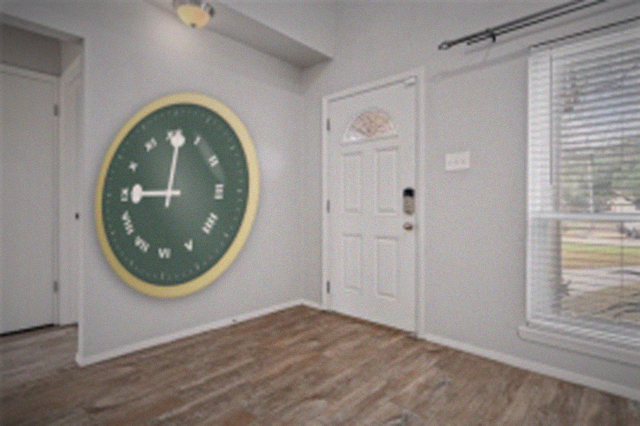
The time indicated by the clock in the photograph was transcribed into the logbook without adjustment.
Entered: 9:01
